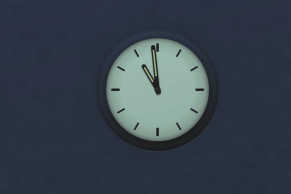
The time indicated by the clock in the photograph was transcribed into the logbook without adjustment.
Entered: 10:59
